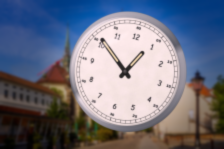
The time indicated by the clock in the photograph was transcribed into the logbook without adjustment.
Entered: 12:51
